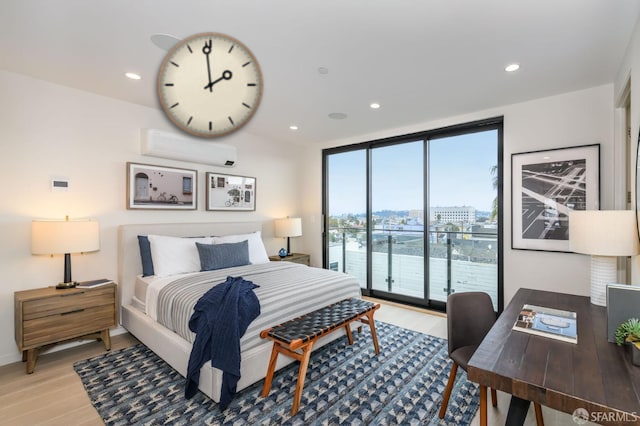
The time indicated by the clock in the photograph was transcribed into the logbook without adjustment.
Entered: 1:59
